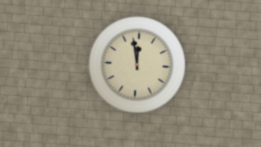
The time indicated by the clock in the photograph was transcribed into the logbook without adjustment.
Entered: 11:58
